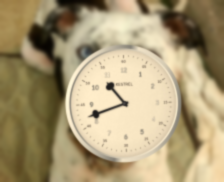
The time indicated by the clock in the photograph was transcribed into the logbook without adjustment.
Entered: 10:42
